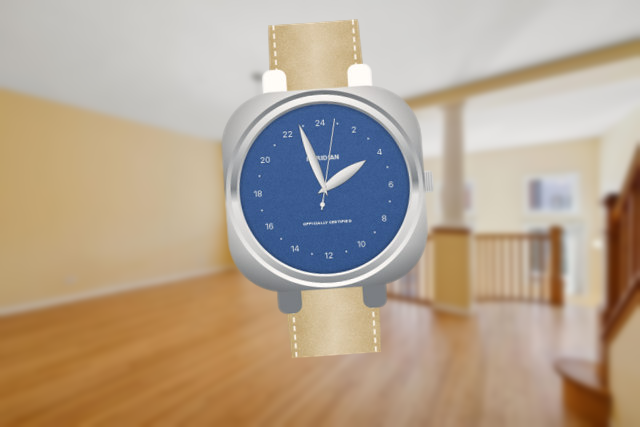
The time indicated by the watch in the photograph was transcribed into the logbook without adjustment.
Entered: 3:57:02
